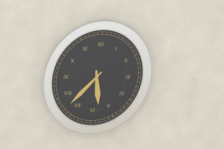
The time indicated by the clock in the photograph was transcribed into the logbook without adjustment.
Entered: 5:37
